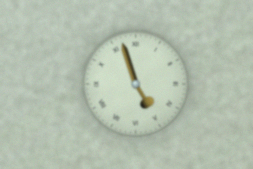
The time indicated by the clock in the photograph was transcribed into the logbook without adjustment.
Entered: 4:57
